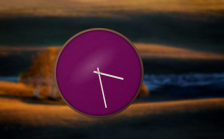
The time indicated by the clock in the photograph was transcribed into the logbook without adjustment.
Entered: 3:28
